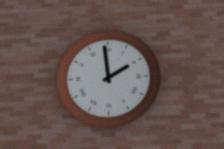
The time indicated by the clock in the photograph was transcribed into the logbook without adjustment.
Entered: 1:59
